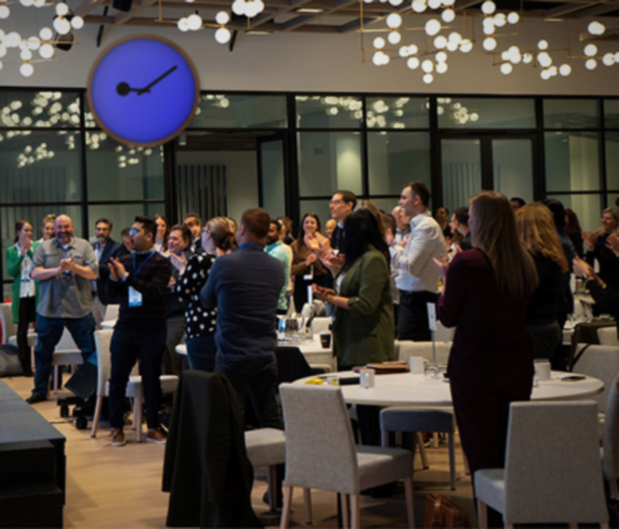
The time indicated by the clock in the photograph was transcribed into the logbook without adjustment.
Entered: 9:09
